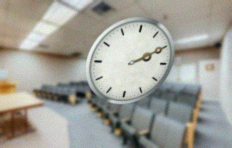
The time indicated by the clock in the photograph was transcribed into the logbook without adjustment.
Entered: 2:10
